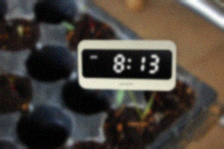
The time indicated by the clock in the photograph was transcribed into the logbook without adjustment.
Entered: 8:13
